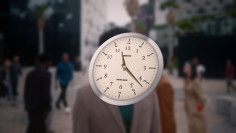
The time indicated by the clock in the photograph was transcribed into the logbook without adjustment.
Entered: 11:22
